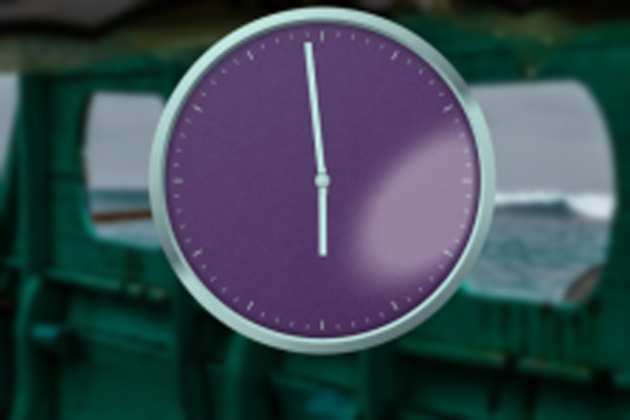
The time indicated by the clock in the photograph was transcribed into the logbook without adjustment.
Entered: 5:59
